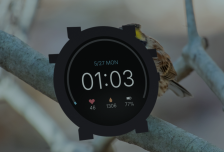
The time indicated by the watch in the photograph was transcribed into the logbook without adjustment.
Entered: 1:03
